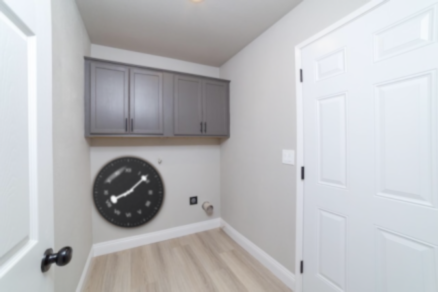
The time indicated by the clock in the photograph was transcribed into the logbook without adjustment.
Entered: 8:08
